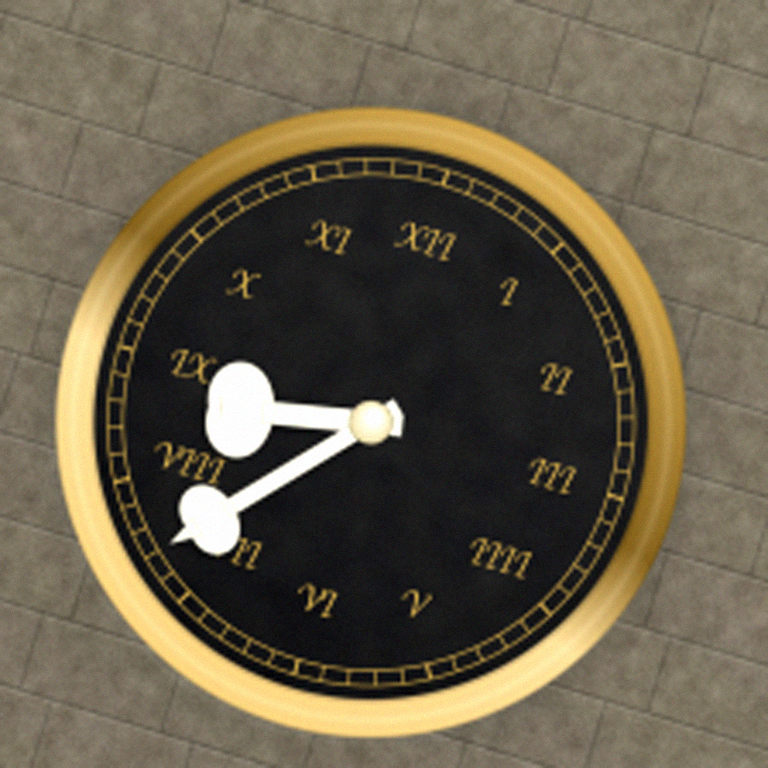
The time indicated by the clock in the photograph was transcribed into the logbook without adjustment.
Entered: 8:37
